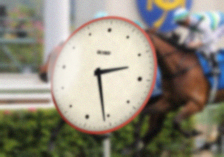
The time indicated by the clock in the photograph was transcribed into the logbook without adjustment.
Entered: 2:26
